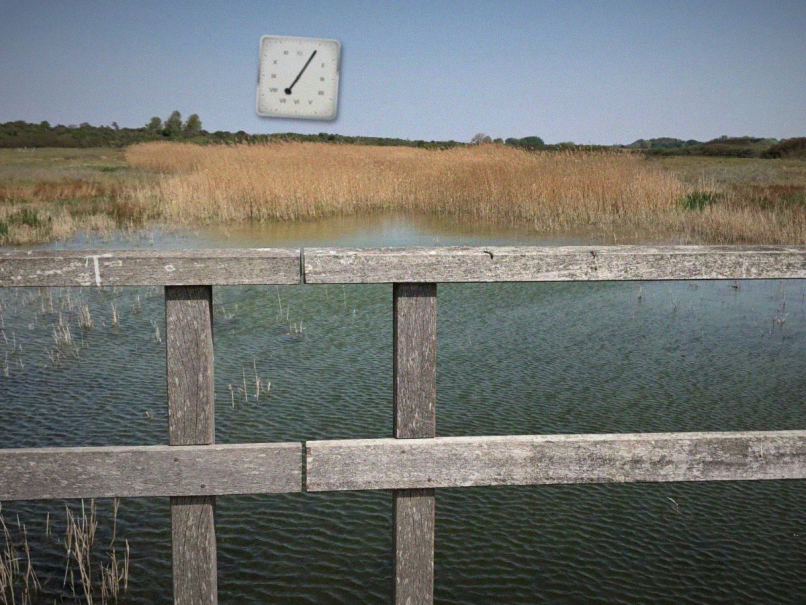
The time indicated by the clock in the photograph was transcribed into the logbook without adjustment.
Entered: 7:05
